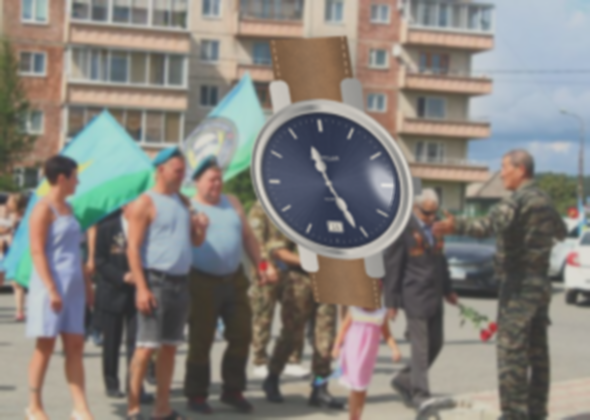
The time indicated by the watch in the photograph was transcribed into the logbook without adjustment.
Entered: 11:26
